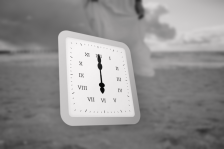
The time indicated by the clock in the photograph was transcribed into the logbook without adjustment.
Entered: 6:00
